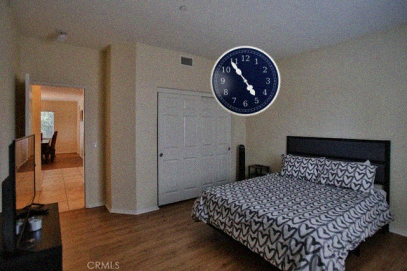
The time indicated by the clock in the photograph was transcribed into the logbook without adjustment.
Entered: 4:54
